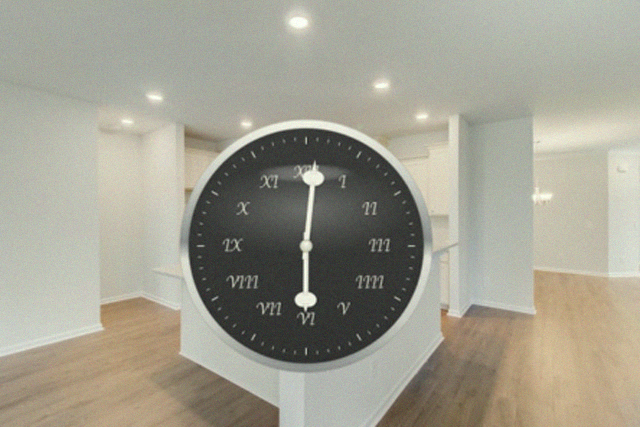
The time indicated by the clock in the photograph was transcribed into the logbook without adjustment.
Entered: 6:01
